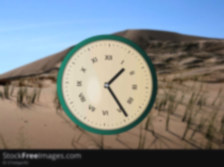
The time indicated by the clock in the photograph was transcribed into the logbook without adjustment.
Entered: 1:24
